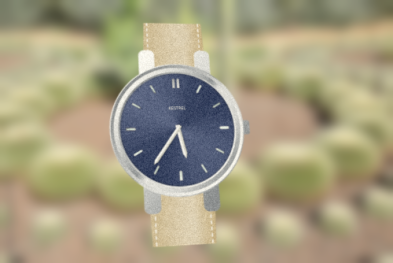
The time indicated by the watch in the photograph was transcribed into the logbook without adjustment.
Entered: 5:36
